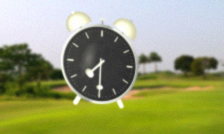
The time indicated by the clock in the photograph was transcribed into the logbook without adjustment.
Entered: 7:30
